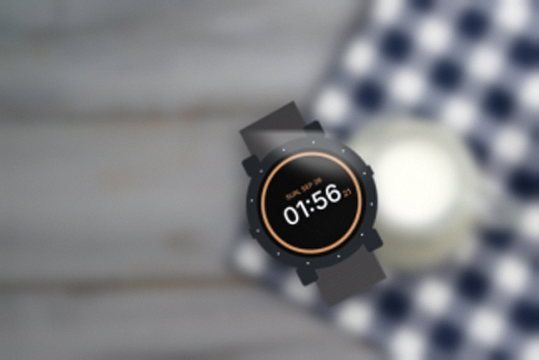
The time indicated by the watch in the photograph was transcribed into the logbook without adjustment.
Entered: 1:56
